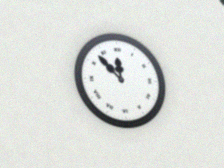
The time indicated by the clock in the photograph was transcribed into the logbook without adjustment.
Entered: 11:53
